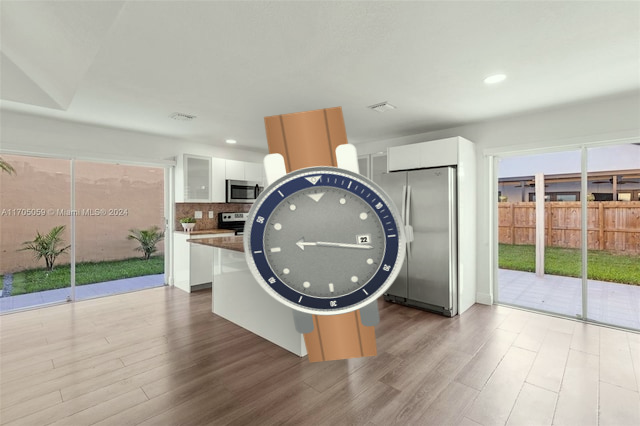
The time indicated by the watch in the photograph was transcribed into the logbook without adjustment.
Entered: 9:17
